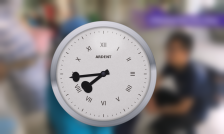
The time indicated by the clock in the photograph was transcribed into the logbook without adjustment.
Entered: 7:44
